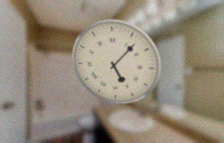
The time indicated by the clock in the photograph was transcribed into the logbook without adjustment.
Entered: 5:07
